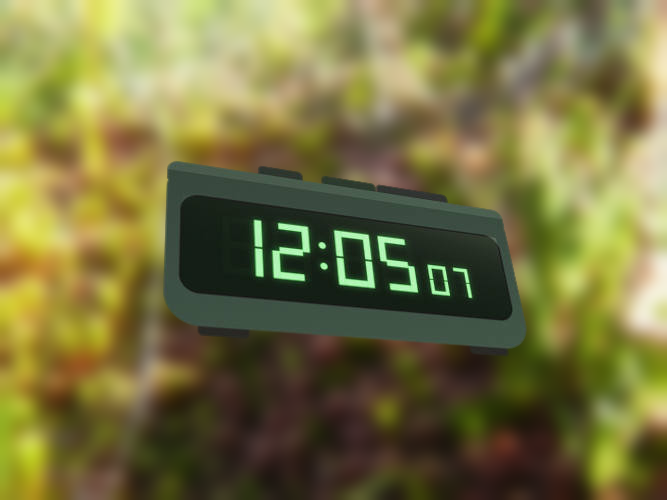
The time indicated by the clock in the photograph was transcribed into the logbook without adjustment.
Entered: 12:05:07
